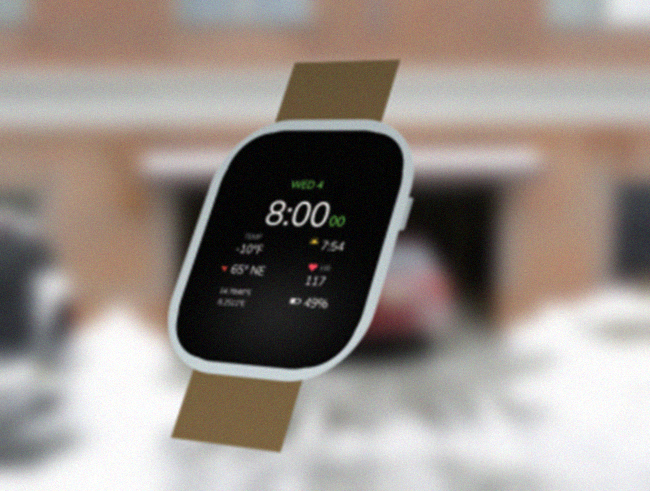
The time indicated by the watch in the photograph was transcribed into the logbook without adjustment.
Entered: 8:00
